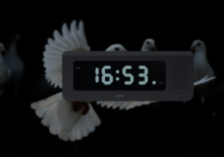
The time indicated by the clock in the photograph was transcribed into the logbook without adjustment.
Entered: 16:53
